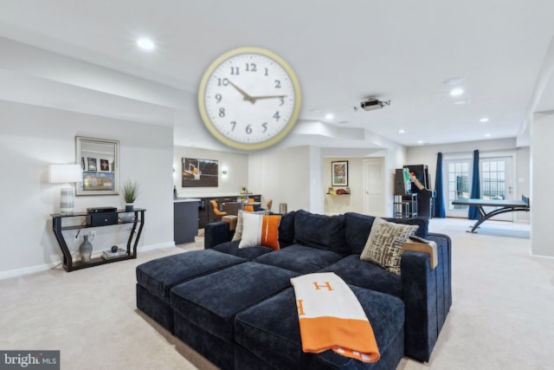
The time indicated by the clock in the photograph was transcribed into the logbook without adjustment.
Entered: 10:14
